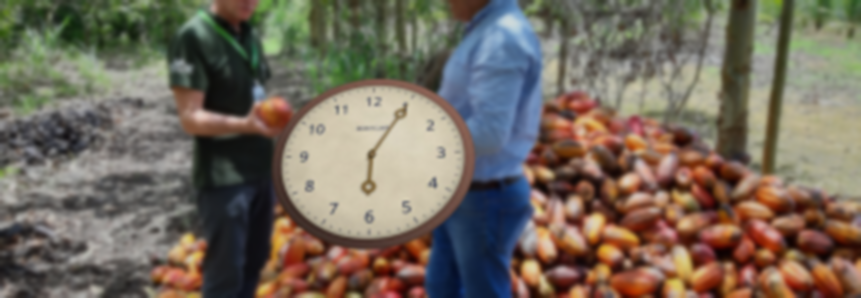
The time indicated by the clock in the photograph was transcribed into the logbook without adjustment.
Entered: 6:05
